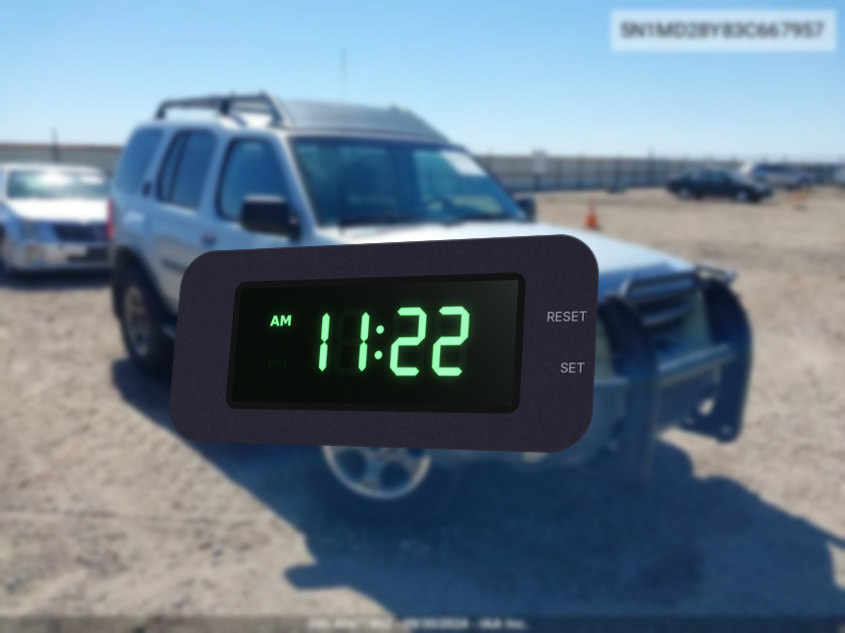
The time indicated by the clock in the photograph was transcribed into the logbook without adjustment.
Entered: 11:22
